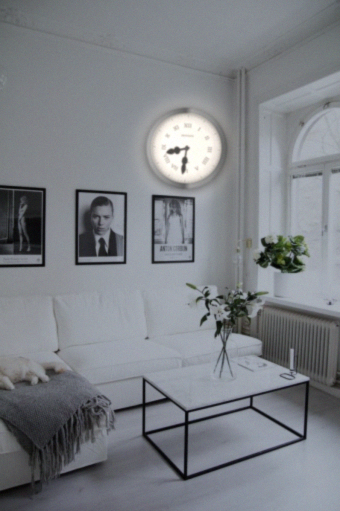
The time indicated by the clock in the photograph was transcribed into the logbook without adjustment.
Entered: 8:31
